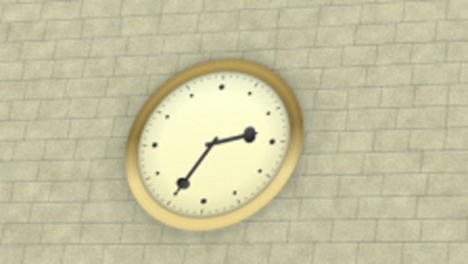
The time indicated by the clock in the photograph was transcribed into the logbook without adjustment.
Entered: 2:35
